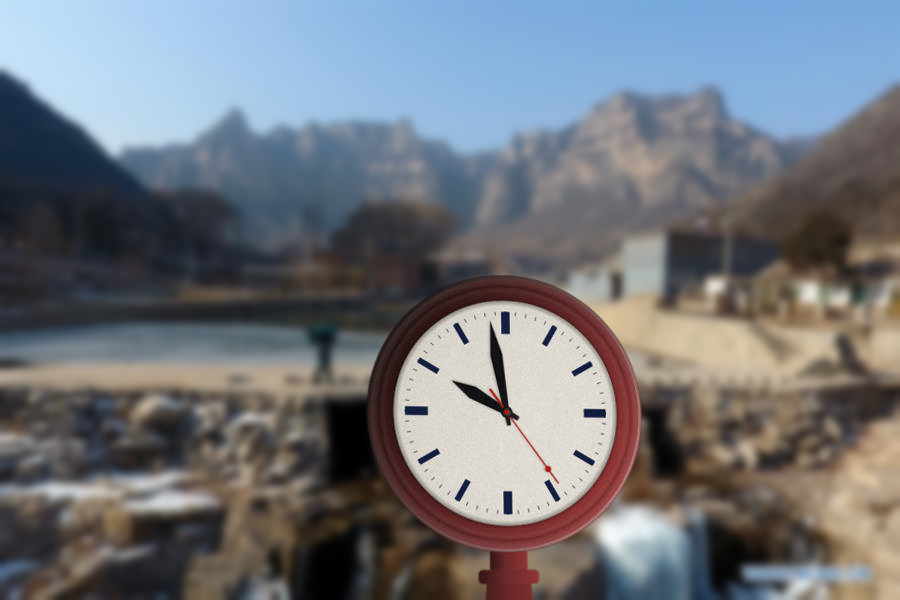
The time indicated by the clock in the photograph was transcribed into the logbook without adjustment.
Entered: 9:58:24
